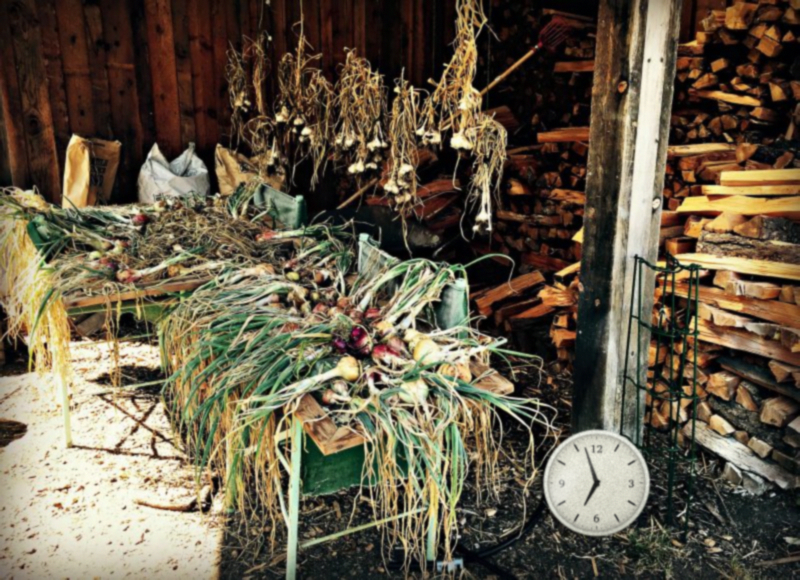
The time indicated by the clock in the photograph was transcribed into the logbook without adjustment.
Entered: 6:57
